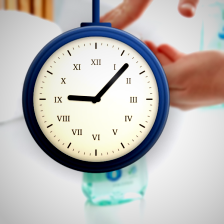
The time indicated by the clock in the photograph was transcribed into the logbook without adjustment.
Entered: 9:07
